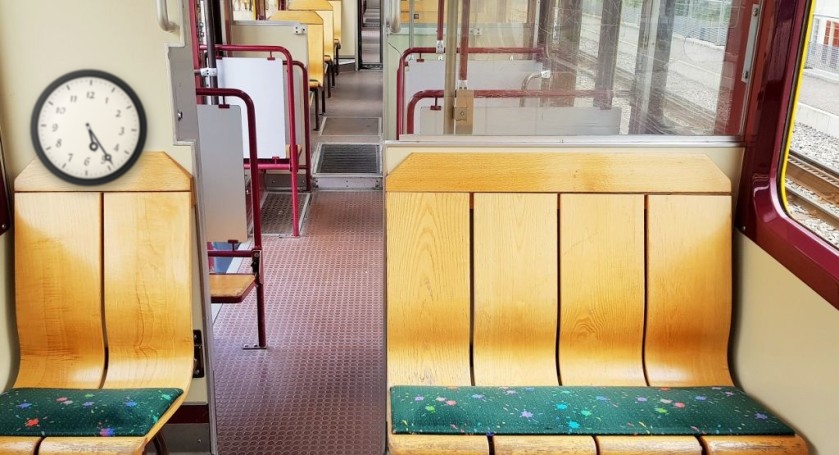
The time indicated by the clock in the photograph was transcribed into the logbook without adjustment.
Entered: 5:24
